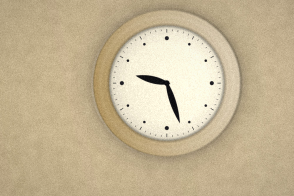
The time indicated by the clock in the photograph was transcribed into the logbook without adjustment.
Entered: 9:27
